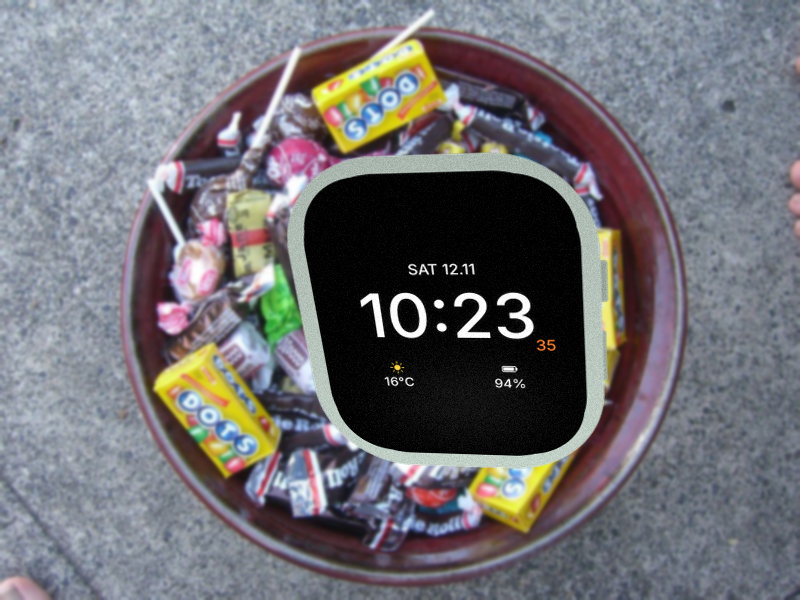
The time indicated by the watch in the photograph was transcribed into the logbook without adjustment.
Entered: 10:23:35
